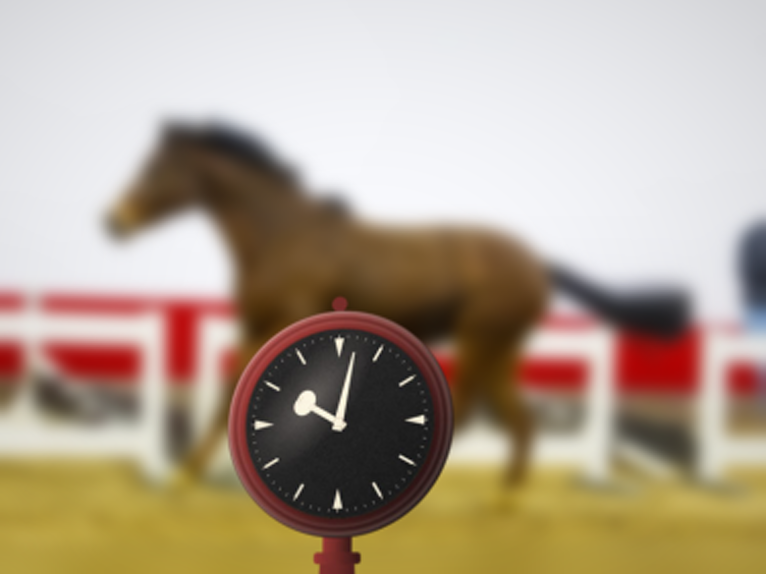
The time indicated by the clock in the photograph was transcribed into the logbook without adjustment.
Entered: 10:02
